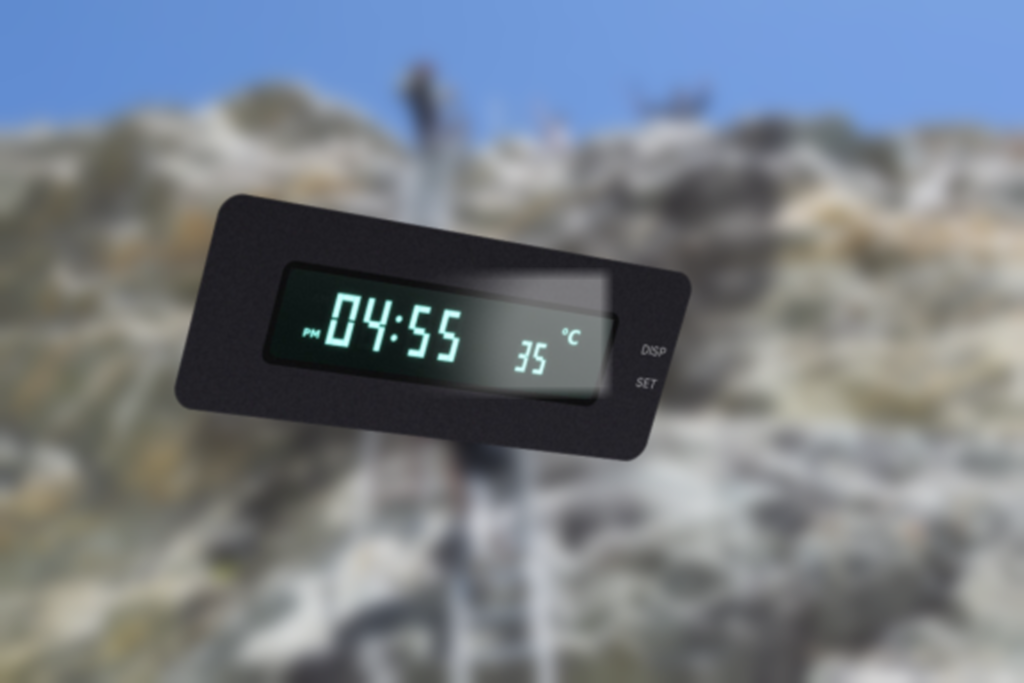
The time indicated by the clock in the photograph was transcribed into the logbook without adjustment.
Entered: 4:55
